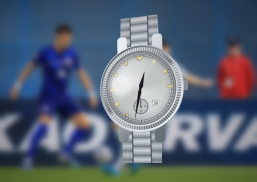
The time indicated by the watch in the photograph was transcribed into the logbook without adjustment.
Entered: 12:32
